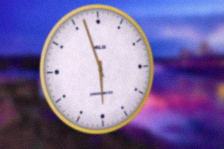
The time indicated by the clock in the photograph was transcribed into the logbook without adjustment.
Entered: 5:57
